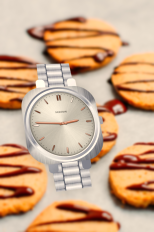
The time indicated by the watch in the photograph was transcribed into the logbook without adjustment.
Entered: 2:46
